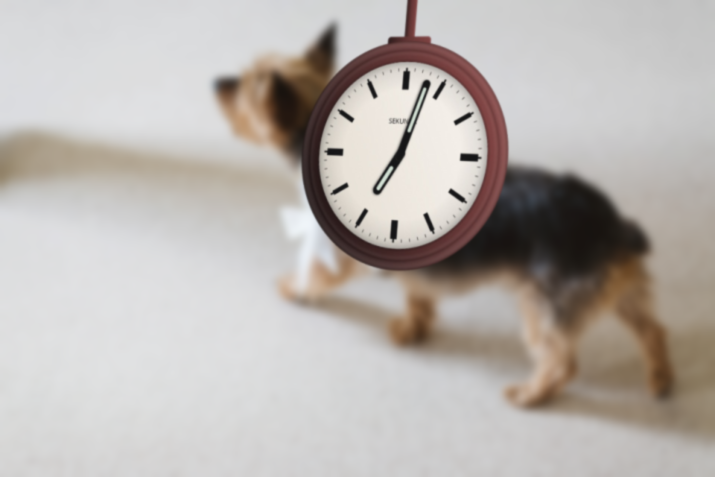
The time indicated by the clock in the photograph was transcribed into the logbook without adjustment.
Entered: 7:03
